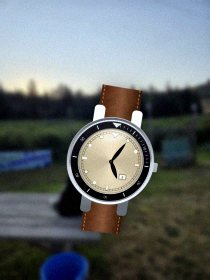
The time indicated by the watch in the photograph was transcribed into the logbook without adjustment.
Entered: 5:05
